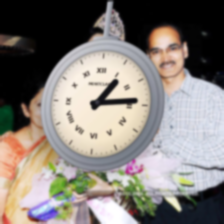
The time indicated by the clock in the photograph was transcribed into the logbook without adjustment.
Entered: 1:14
